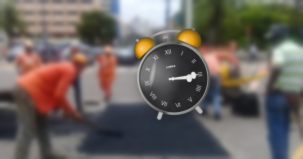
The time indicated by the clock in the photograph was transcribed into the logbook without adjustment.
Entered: 3:15
